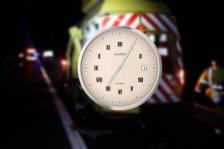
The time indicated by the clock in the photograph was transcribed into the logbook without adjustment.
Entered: 7:05
